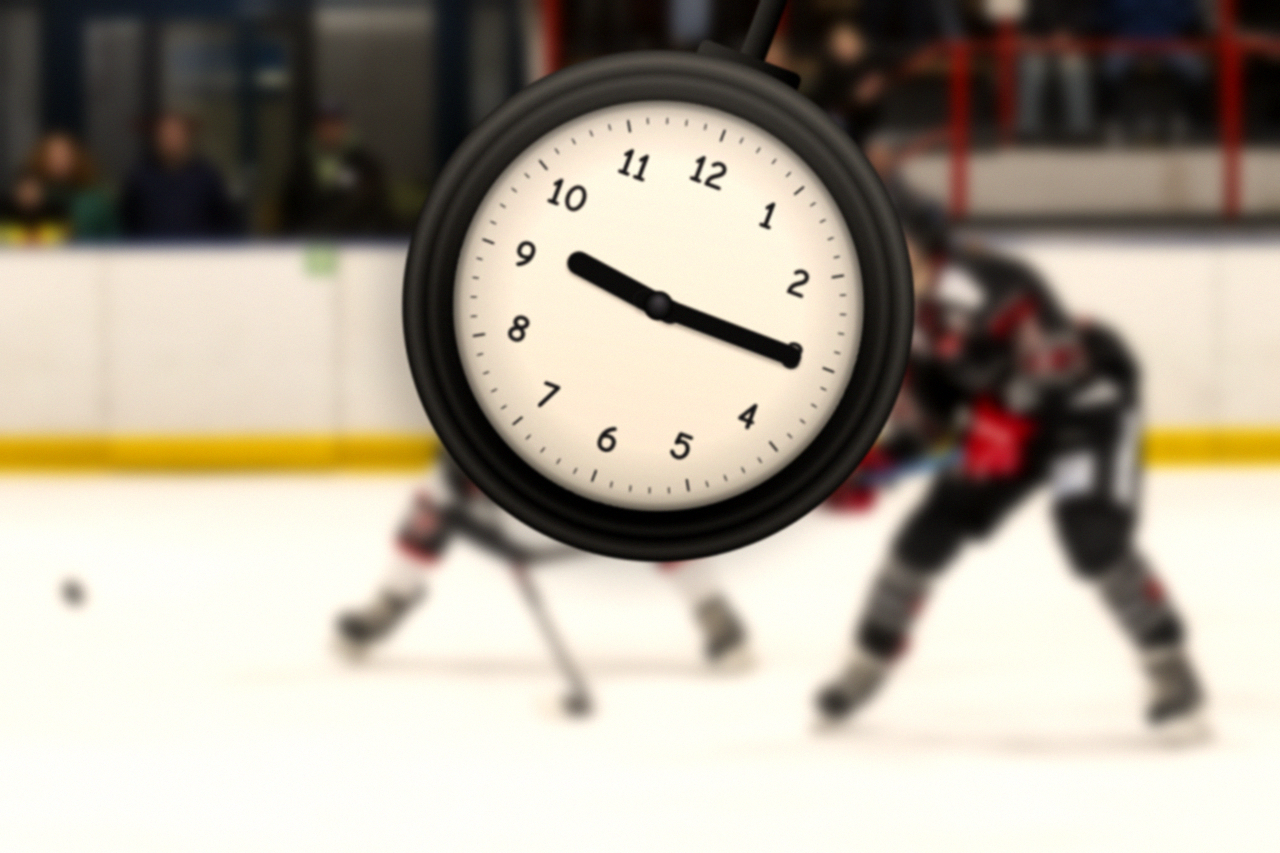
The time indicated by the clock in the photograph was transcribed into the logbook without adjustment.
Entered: 9:15
